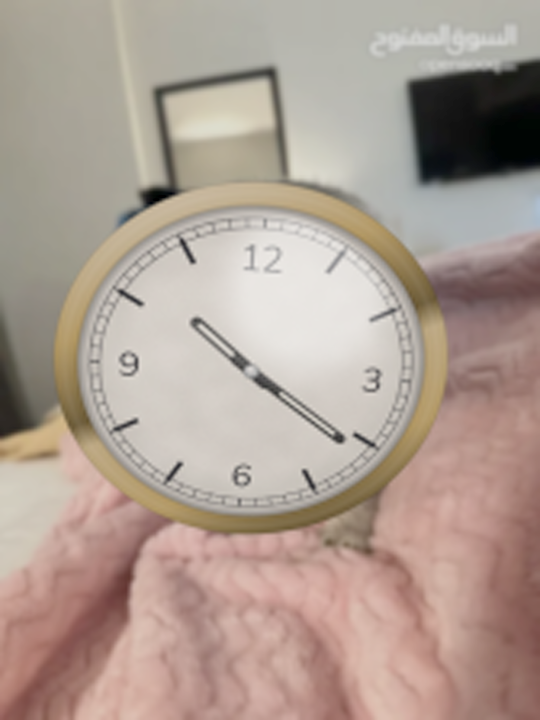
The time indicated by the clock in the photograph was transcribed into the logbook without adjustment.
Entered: 10:21
